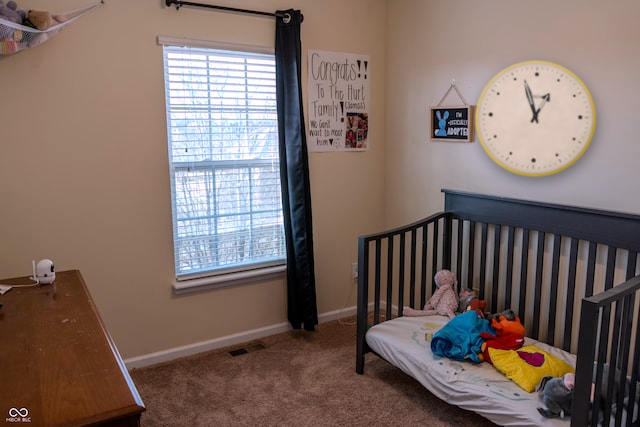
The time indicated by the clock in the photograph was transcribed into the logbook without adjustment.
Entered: 12:57
